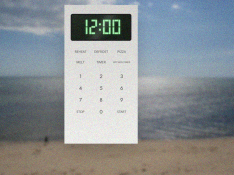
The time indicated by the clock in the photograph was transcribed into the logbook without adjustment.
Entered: 12:00
